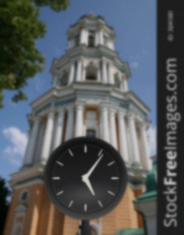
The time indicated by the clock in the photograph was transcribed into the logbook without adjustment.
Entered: 5:06
